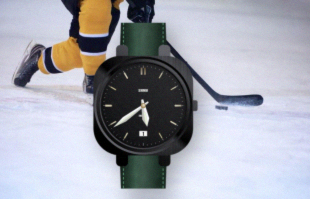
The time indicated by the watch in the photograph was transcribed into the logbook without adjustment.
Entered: 5:39
